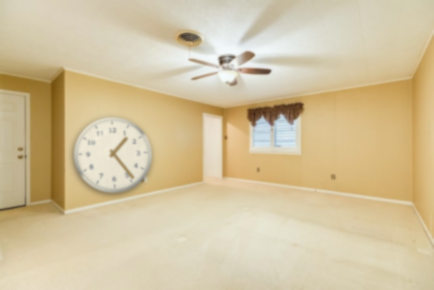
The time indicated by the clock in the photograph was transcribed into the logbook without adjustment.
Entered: 1:24
